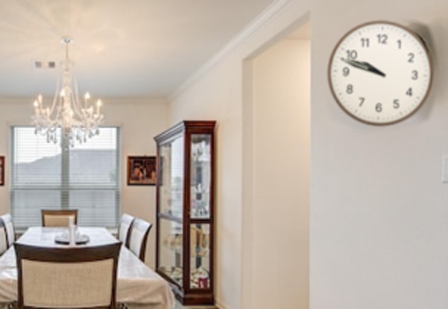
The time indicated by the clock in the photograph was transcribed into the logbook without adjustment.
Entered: 9:48
